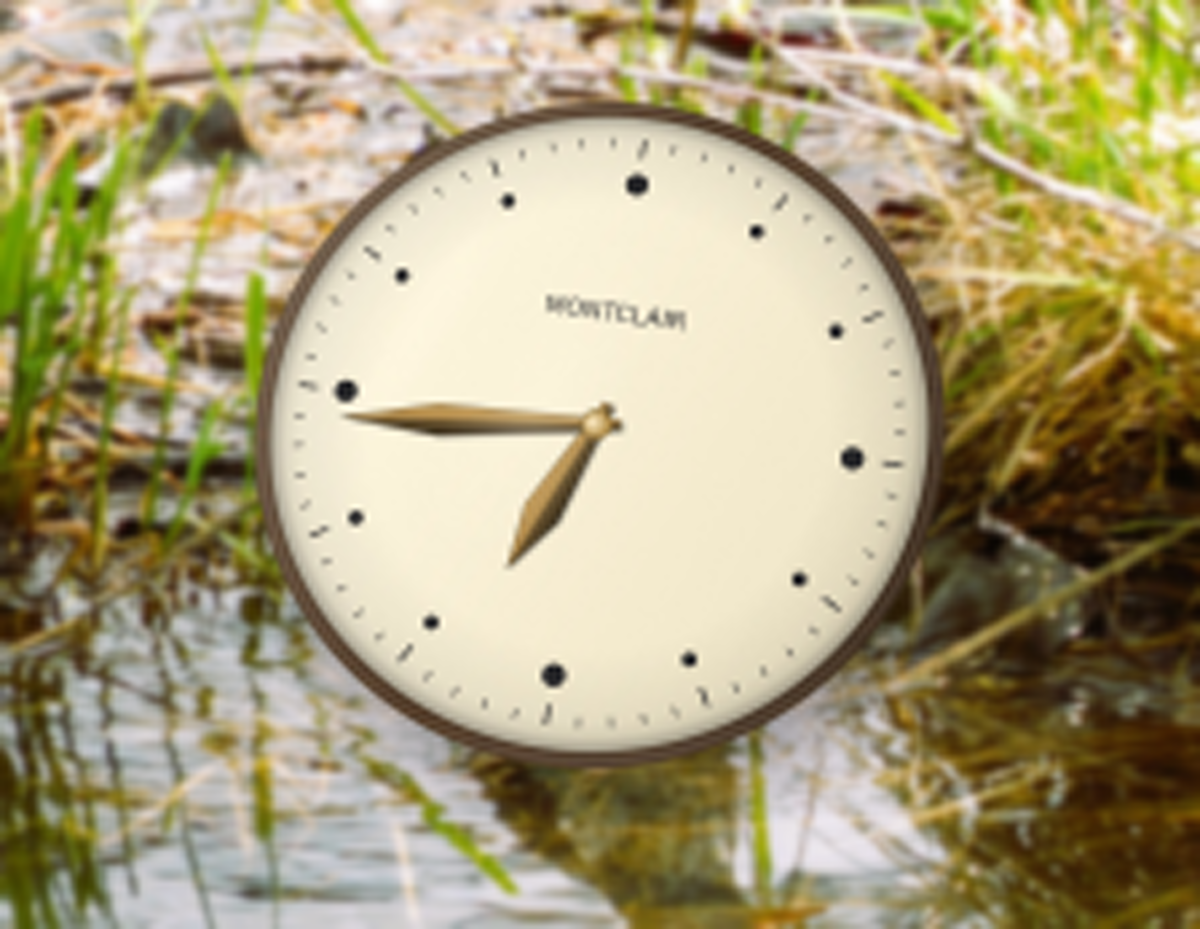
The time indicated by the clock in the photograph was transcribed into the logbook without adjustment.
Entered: 6:44
